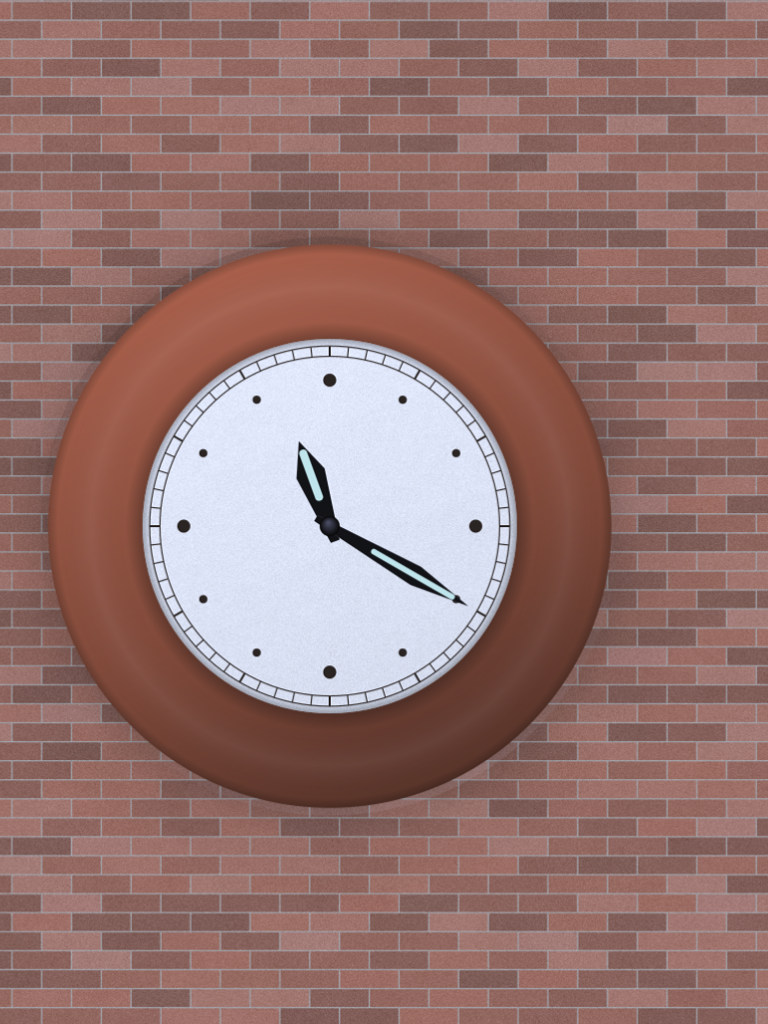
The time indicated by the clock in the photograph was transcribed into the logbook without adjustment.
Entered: 11:20
